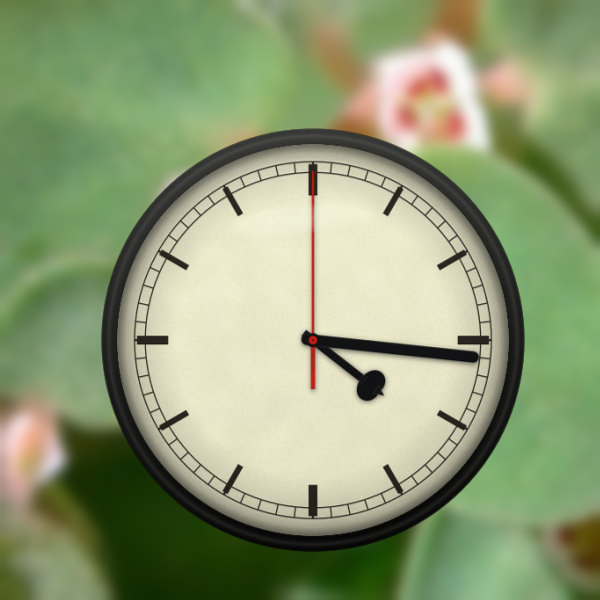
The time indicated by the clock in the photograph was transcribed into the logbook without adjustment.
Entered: 4:16:00
